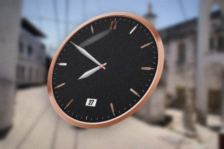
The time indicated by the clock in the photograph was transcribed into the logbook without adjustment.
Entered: 7:50
